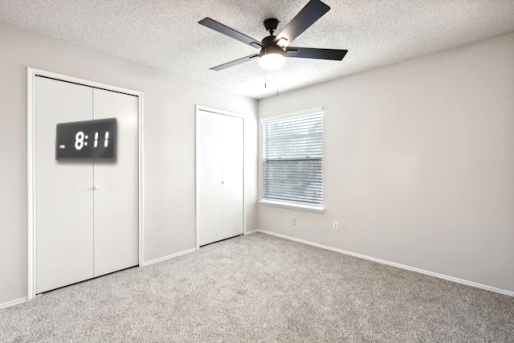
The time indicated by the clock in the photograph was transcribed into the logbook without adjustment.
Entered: 8:11
